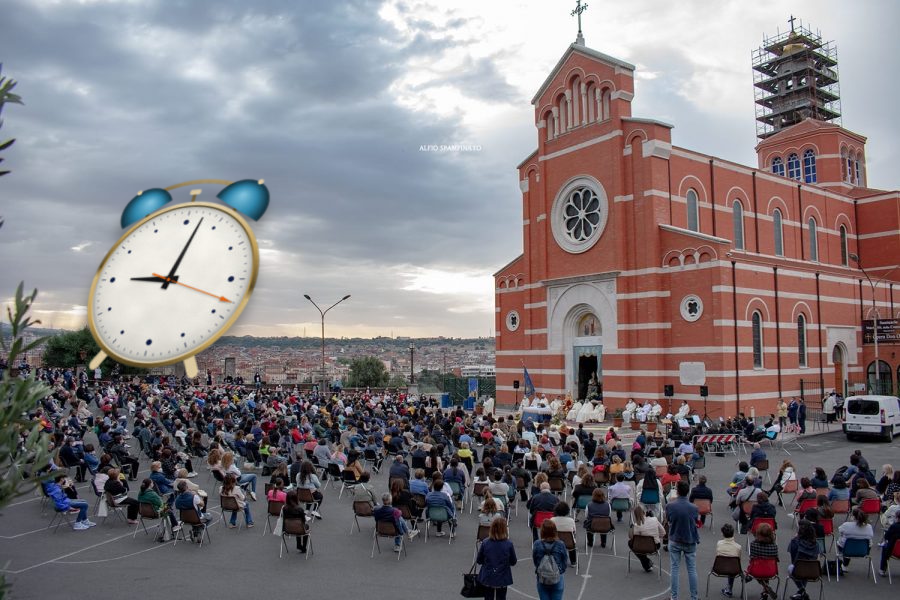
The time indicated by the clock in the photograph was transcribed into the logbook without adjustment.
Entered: 9:02:18
